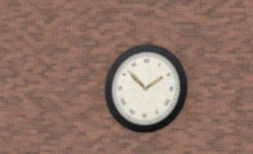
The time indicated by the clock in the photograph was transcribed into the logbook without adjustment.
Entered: 1:52
